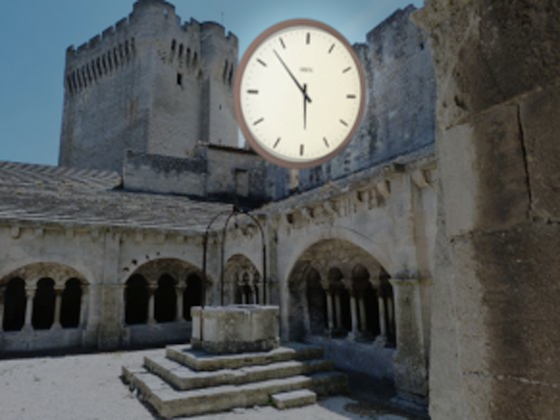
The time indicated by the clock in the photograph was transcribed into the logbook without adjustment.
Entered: 5:53
